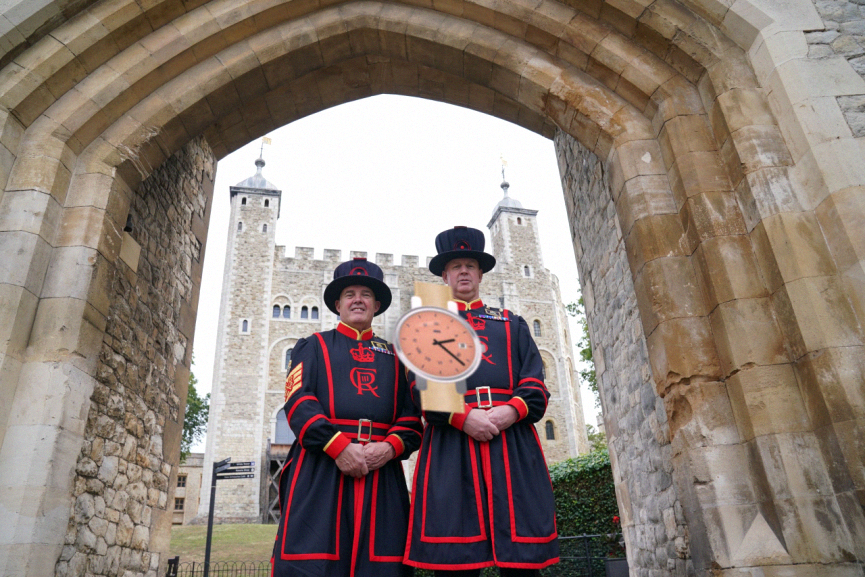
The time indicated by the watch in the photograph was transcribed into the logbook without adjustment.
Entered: 2:22
